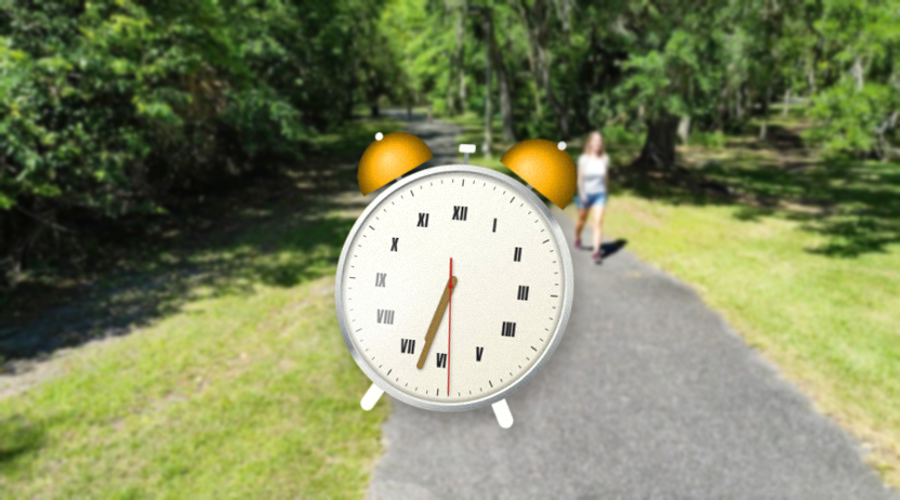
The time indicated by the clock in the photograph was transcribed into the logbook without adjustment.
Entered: 6:32:29
